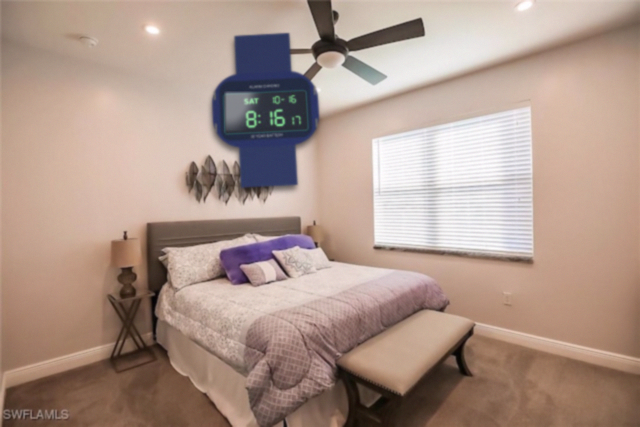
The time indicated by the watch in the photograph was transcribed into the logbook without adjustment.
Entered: 8:16
